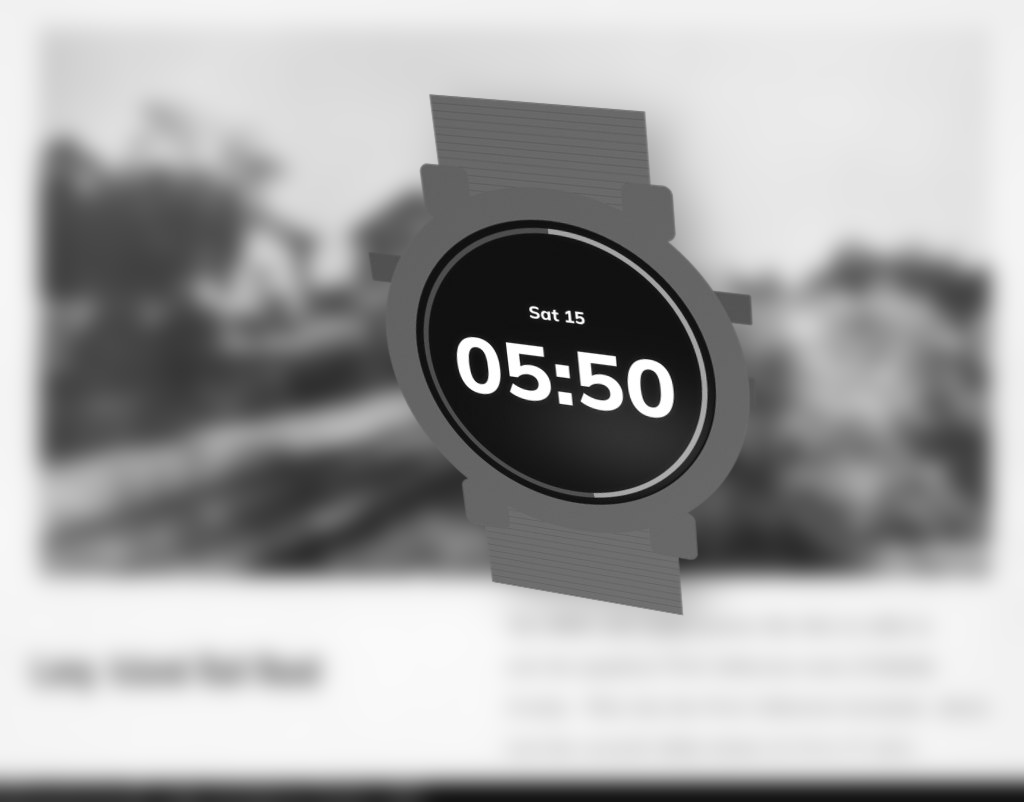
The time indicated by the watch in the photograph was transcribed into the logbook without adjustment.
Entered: 5:50
